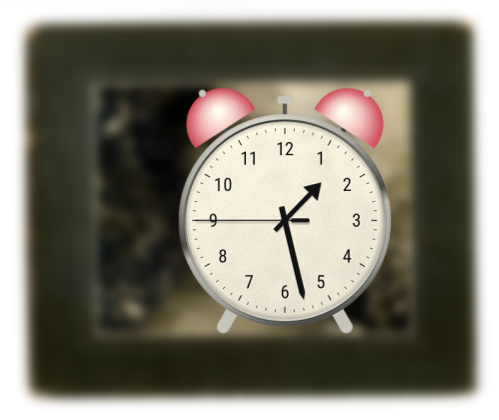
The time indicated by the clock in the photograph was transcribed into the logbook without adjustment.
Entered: 1:27:45
